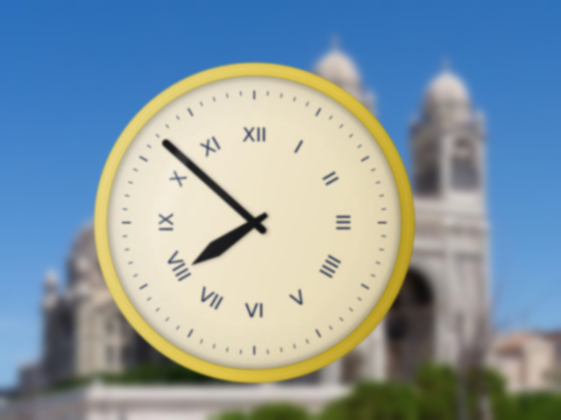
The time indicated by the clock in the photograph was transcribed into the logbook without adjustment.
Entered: 7:52
